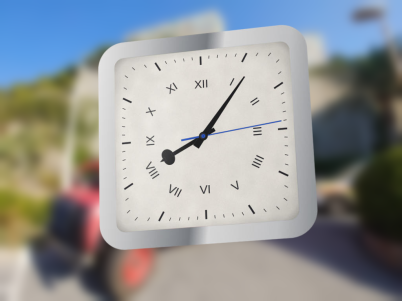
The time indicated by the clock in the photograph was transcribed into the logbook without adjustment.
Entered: 8:06:14
